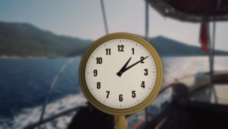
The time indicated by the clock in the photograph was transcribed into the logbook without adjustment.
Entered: 1:10
